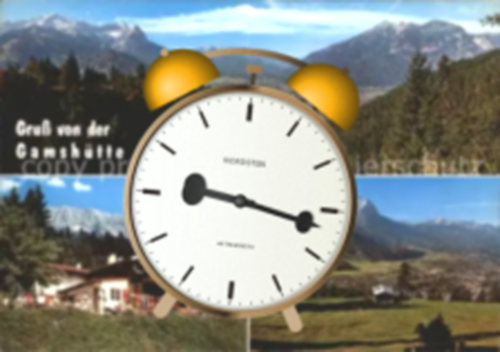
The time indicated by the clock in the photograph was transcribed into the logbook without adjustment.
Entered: 9:17
